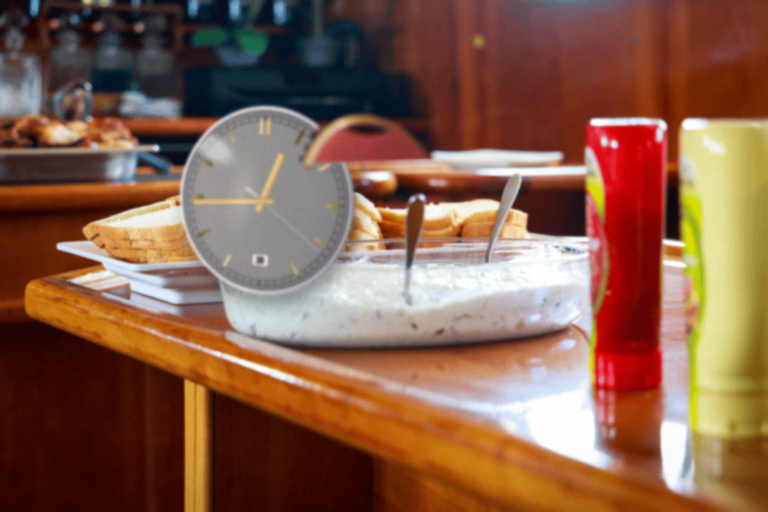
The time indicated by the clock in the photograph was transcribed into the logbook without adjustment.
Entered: 12:44:21
